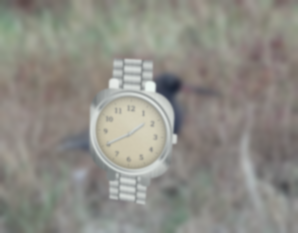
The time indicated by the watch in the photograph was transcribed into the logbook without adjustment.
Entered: 1:40
